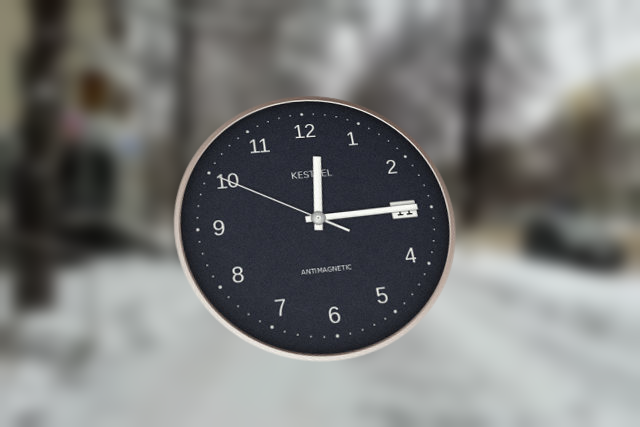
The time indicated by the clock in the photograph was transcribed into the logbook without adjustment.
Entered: 12:14:50
